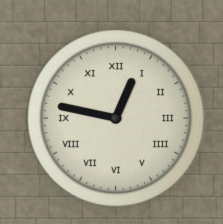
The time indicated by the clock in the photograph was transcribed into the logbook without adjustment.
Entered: 12:47
